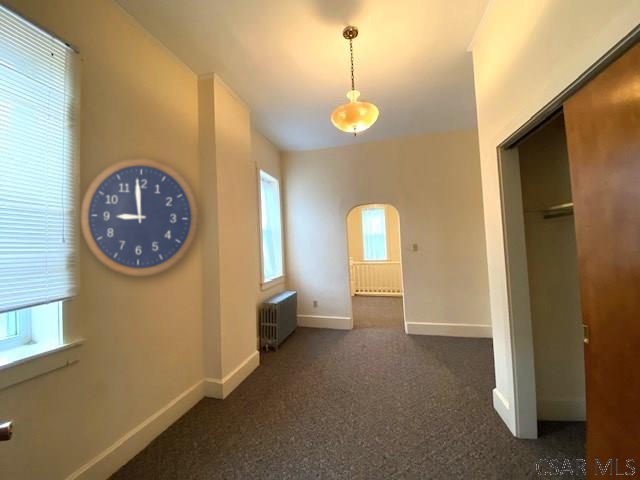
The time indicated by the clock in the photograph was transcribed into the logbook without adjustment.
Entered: 8:59
